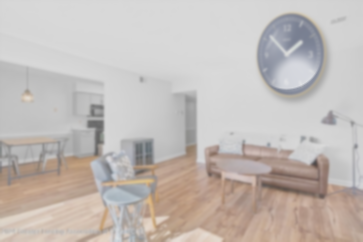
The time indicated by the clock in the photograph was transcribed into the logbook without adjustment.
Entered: 1:52
